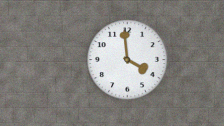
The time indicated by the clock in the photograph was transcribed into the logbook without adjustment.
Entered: 3:59
